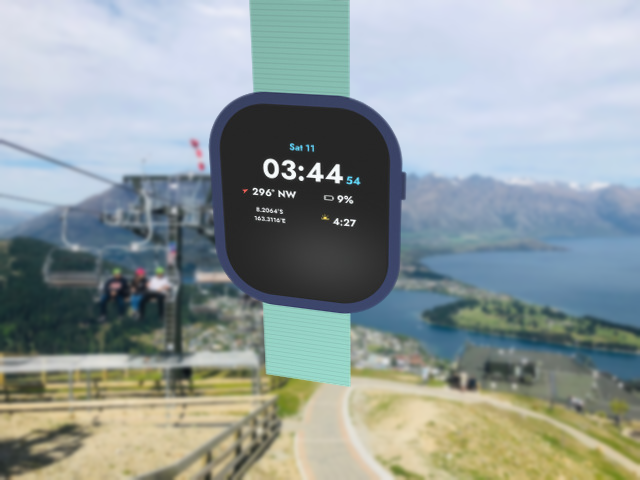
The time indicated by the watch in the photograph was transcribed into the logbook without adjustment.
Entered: 3:44:54
